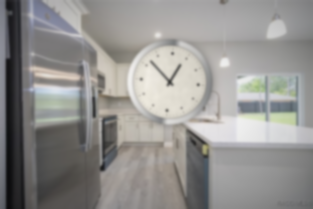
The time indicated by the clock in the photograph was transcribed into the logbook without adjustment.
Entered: 12:52
